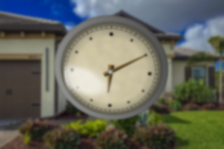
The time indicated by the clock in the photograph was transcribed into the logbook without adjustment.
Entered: 6:10
